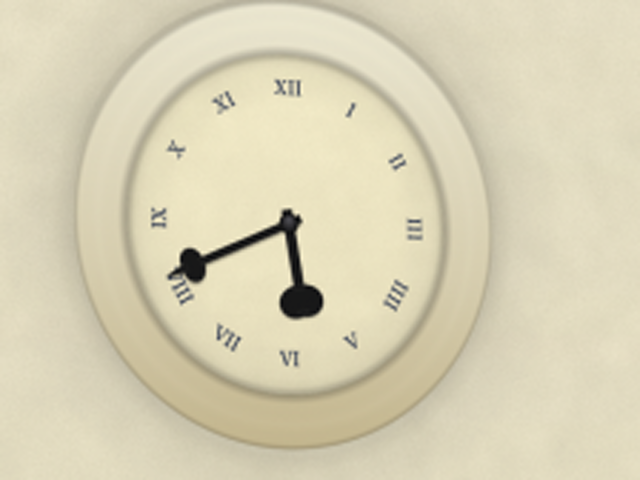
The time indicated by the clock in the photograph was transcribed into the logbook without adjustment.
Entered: 5:41
